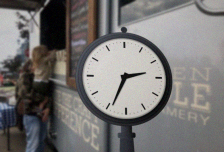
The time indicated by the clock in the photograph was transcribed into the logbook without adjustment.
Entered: 2:34
